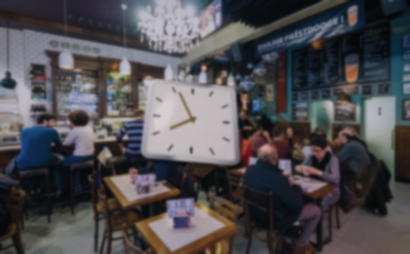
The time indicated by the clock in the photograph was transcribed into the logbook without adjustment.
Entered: 7:56
